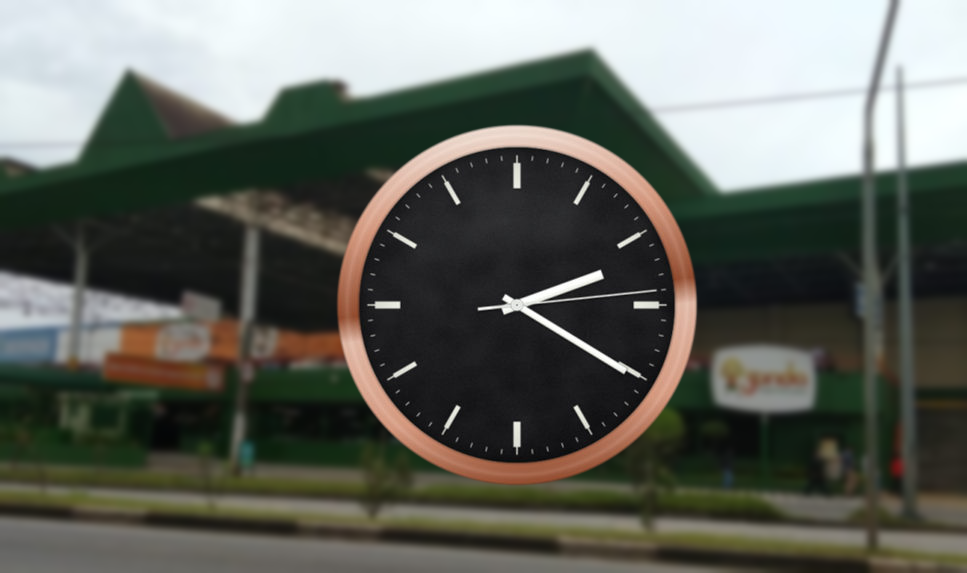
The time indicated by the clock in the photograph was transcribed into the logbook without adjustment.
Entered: 2:20:14
